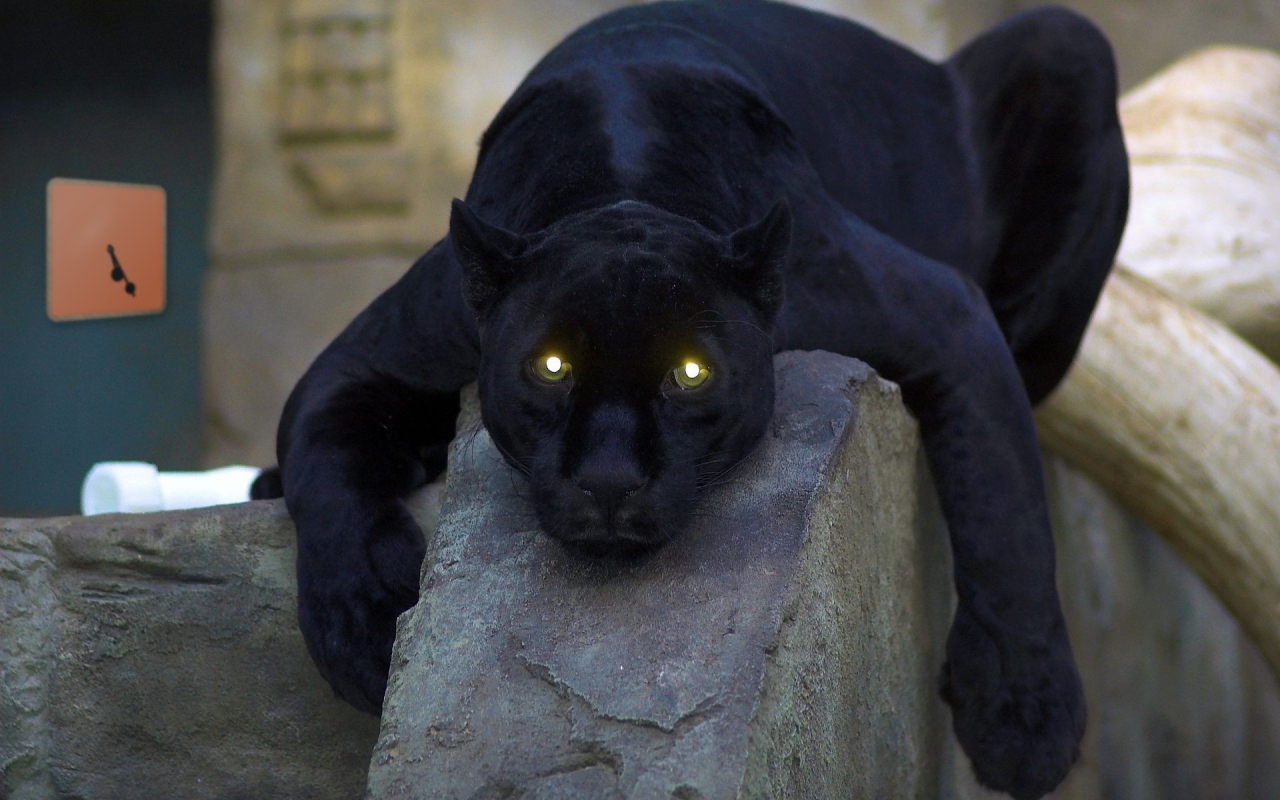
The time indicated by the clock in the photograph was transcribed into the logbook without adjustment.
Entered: 5:25
